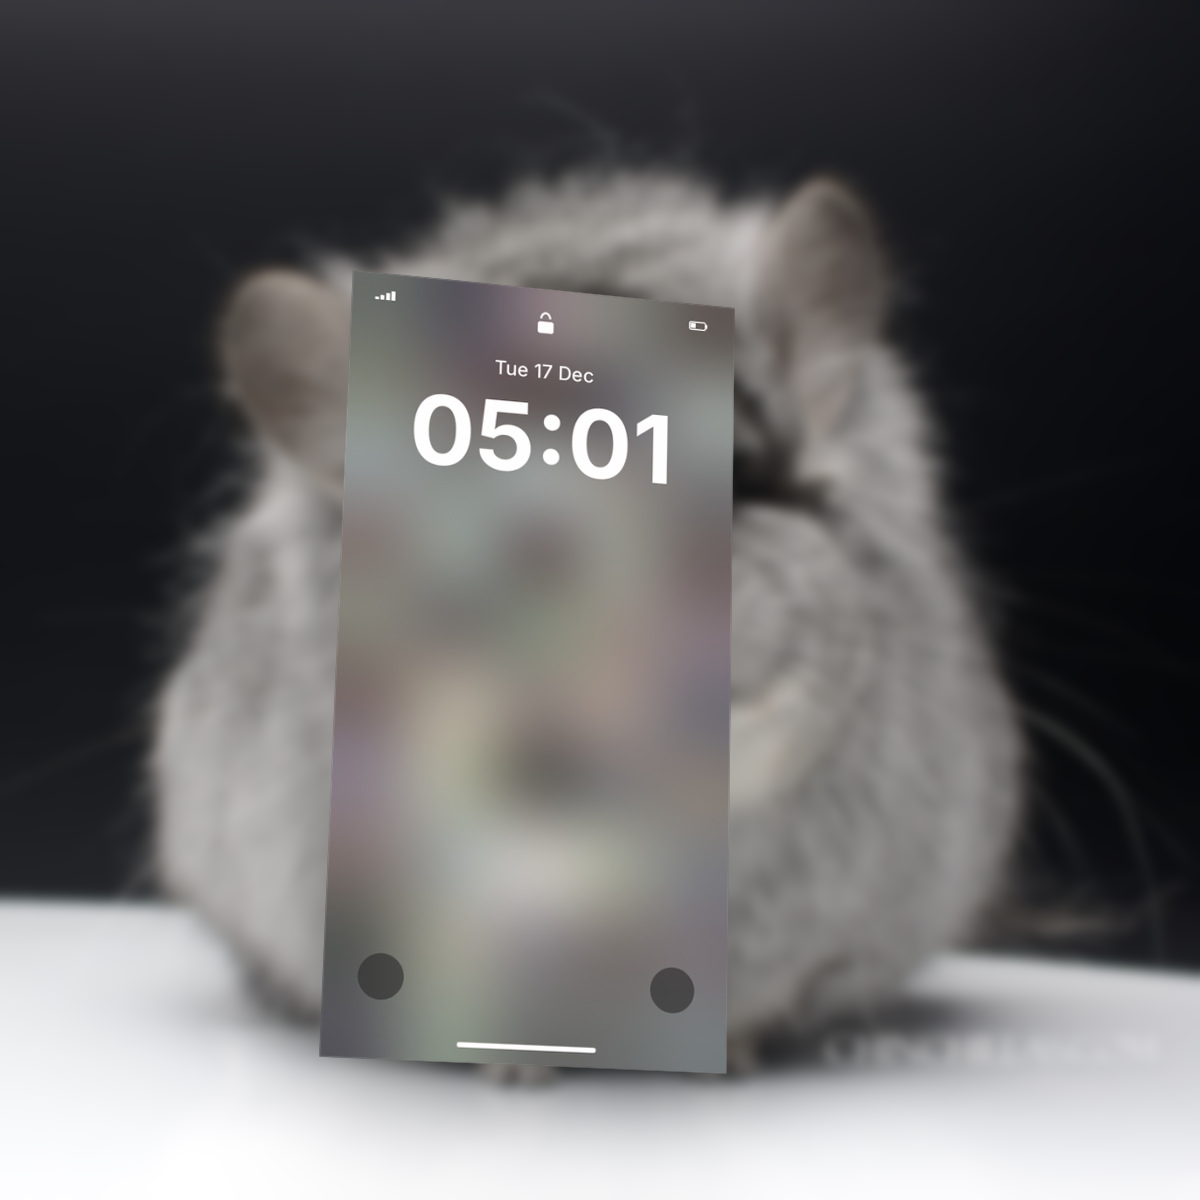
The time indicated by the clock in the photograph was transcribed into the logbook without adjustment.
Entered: 5:01
